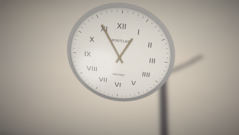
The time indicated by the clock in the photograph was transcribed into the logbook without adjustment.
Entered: 12:55
